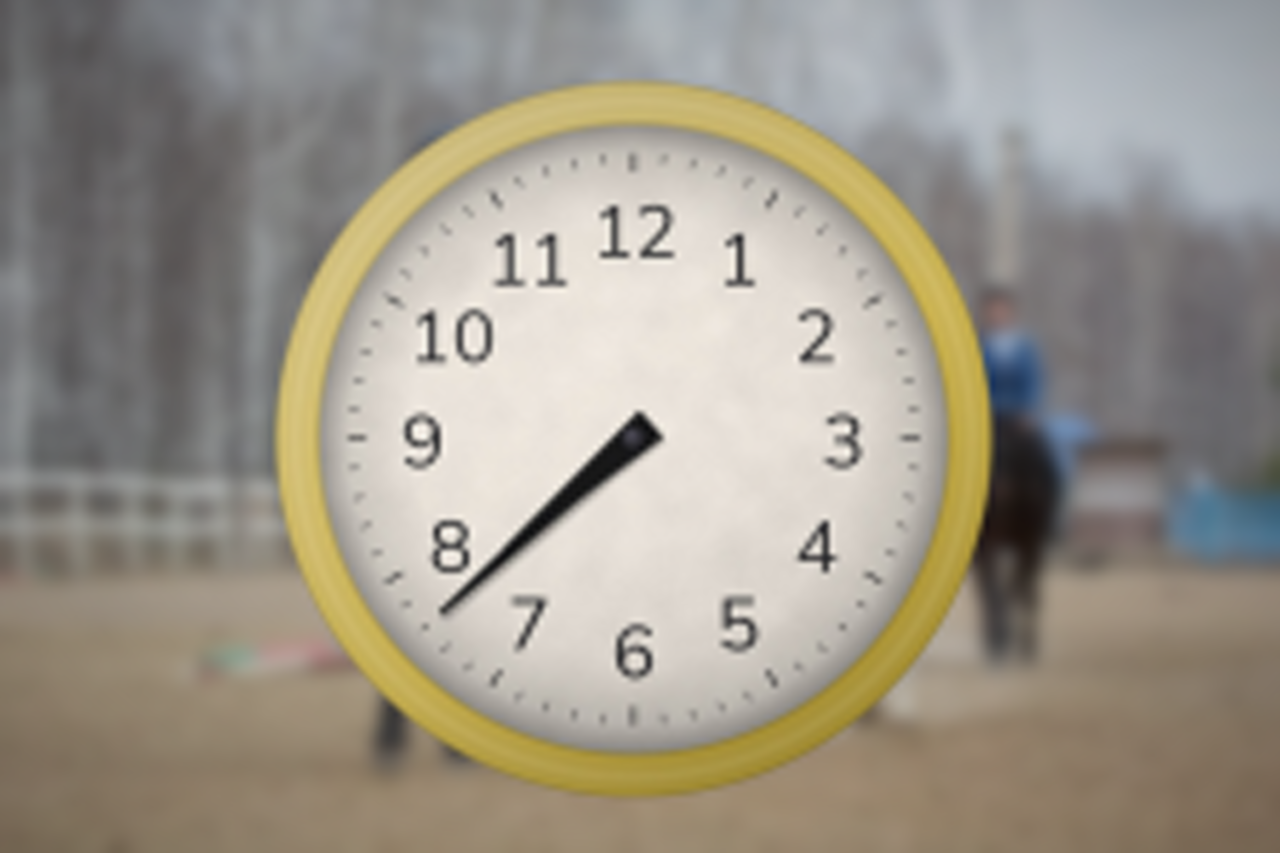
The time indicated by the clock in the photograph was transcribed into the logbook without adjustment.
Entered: 7:38
